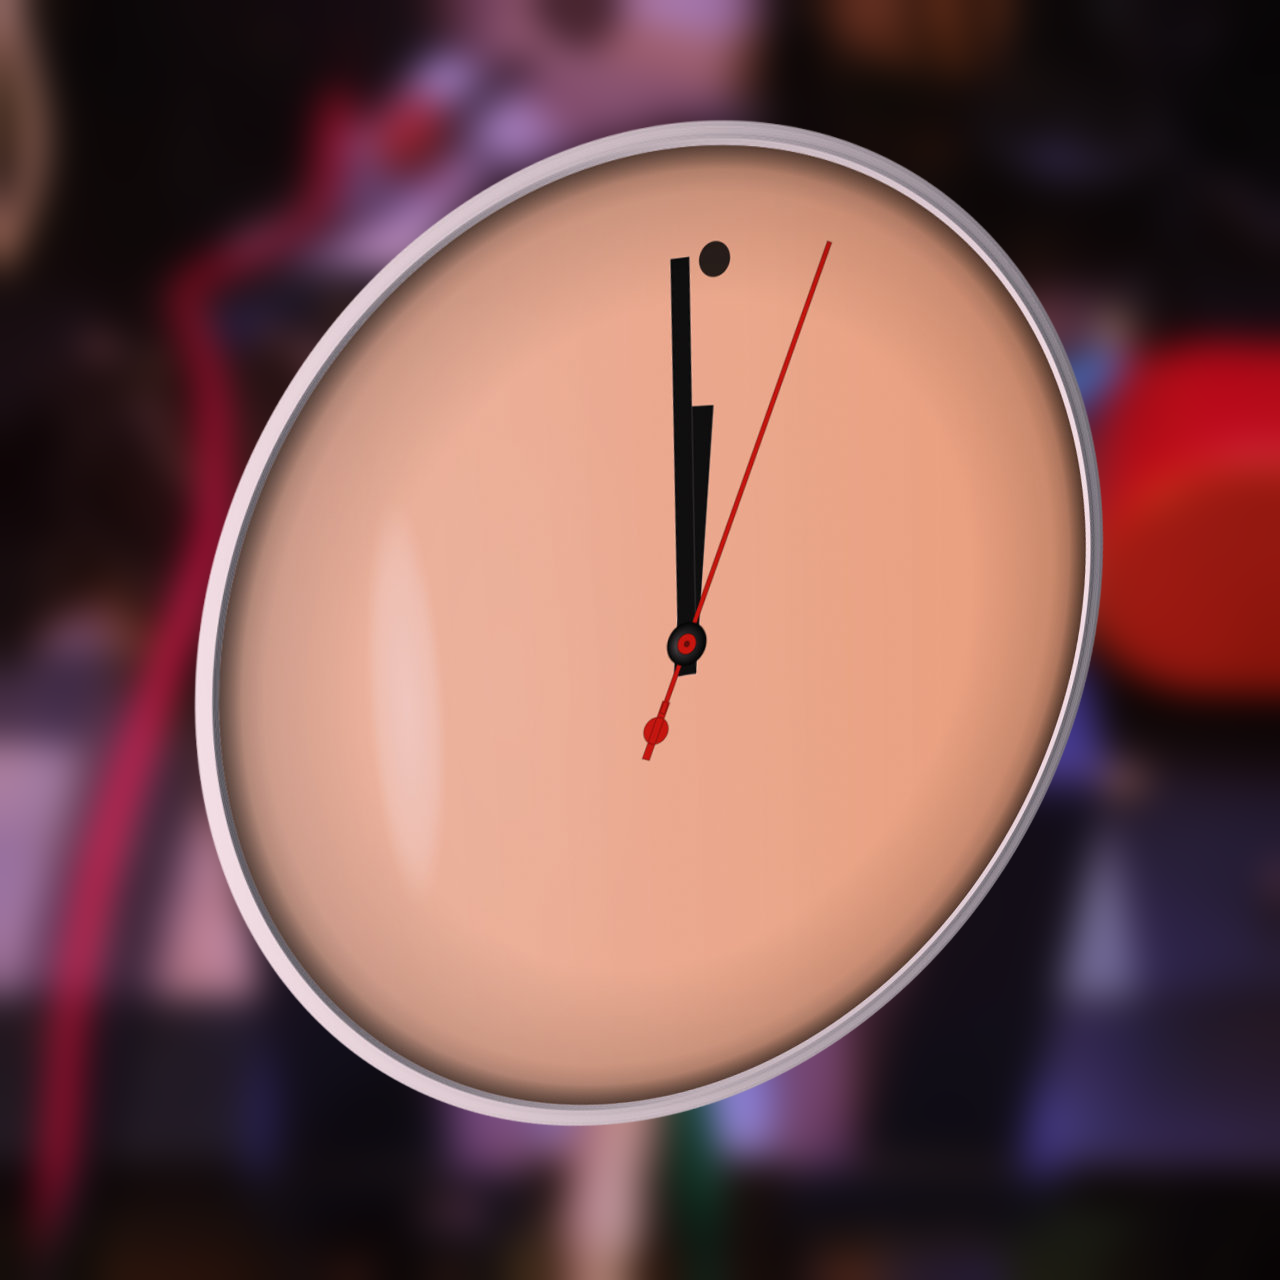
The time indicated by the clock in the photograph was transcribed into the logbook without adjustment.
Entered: 11:59:03
